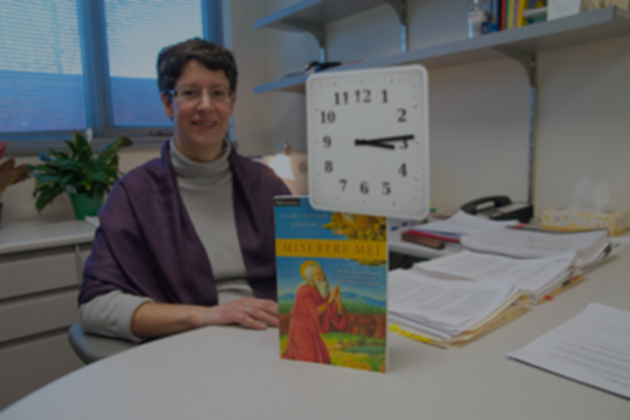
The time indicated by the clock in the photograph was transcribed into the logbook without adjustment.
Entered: 3:14
